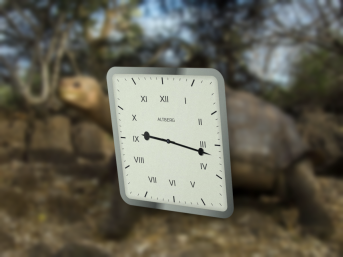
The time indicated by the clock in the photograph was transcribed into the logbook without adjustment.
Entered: 9:17
